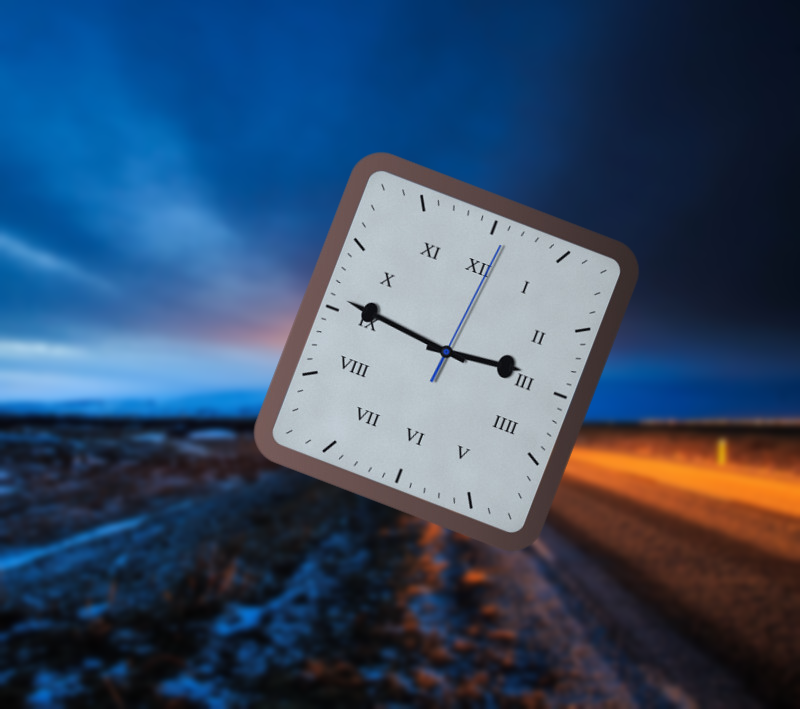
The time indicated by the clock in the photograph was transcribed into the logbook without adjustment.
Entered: 2:46:01
